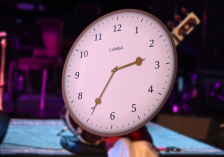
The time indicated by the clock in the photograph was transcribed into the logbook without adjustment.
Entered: 2:35
